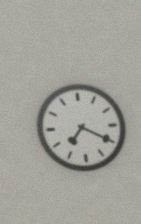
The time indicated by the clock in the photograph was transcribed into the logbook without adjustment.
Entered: 7:20
